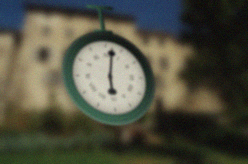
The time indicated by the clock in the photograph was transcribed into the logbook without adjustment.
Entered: 6:02
